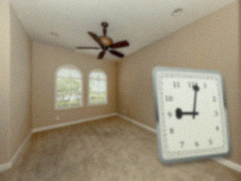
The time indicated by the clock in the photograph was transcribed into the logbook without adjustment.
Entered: 9:02
